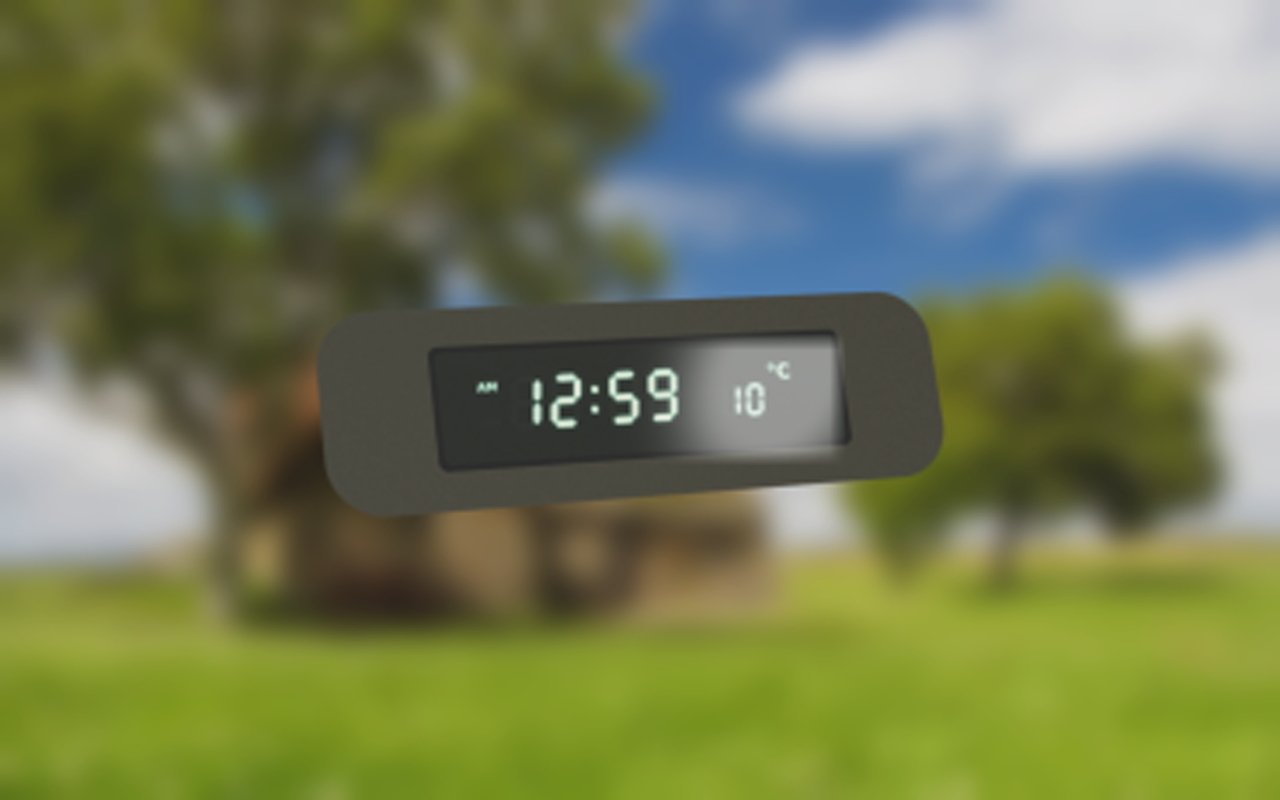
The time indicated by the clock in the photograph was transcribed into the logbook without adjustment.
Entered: 12:59
